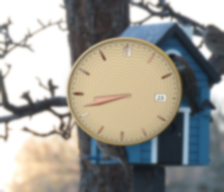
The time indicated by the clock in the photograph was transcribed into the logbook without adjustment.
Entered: 8:42
